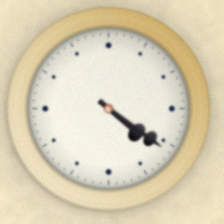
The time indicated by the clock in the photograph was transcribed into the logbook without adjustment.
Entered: 4:21
